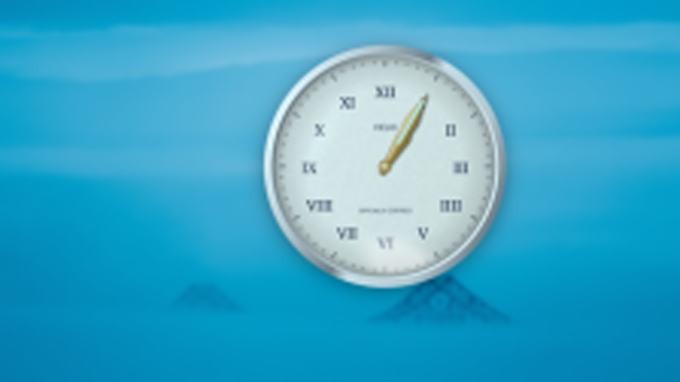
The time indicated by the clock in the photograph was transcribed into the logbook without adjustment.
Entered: 1:05
